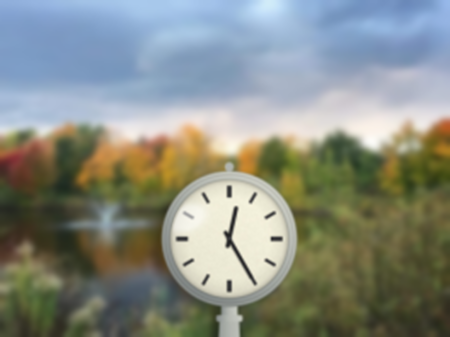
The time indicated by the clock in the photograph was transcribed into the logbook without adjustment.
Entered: 12:25
